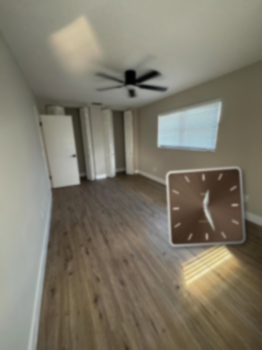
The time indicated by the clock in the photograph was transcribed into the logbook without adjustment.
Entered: 12:27
